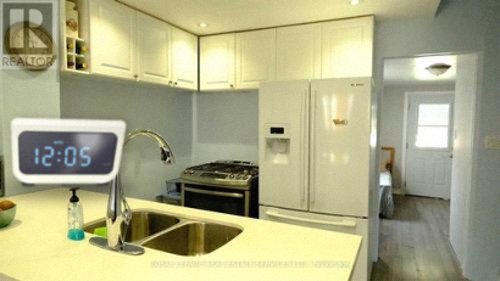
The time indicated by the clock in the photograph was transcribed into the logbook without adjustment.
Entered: 12:05
